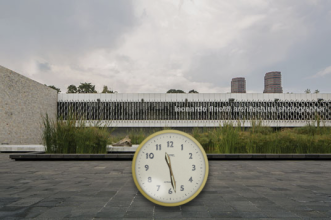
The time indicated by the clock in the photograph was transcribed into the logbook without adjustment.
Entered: 11:28
